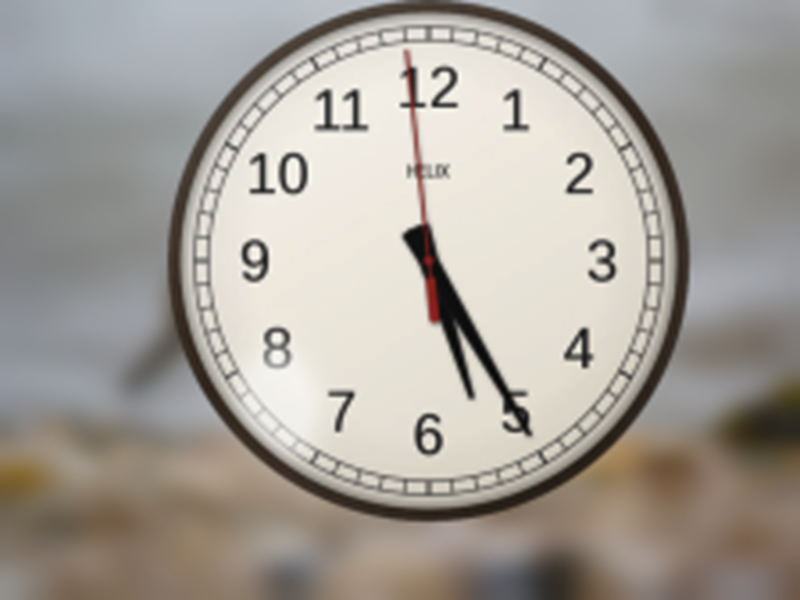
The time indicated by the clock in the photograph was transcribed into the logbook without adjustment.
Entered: 5:24:59
